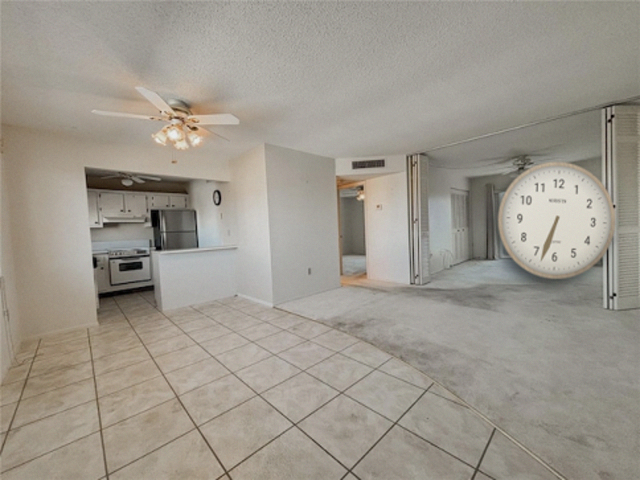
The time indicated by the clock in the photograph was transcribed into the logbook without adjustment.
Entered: 6:33
